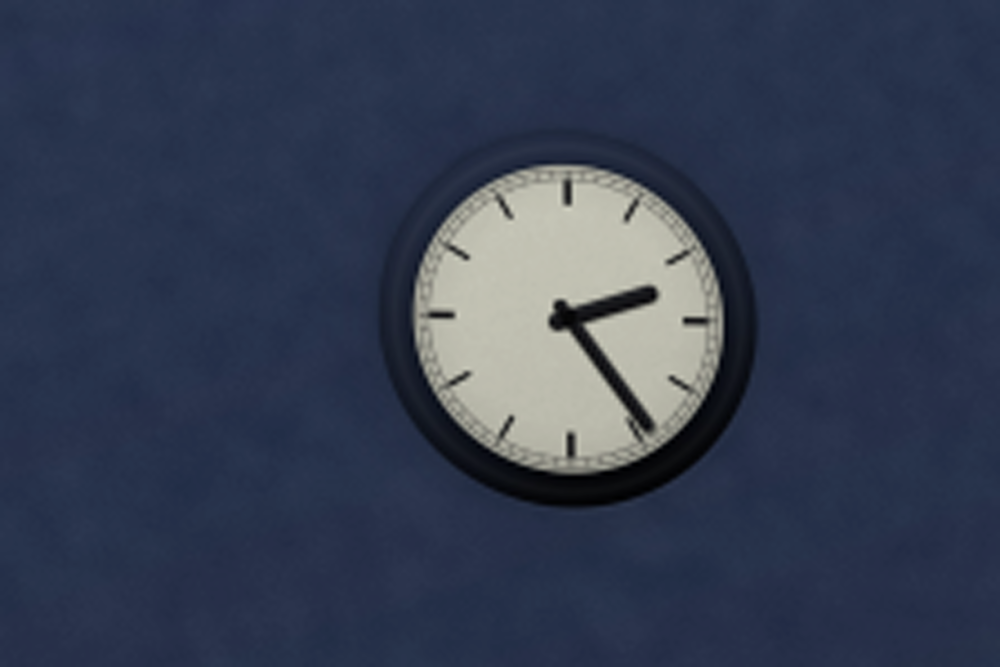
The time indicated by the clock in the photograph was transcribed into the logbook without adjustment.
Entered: 2:24
